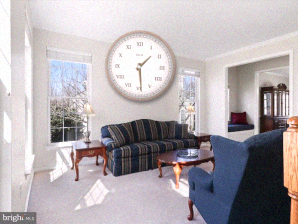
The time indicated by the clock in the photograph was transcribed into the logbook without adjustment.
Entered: 1:29
